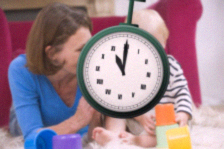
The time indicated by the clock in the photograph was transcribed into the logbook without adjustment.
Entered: 11:00
